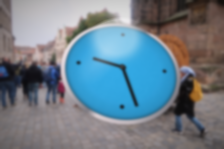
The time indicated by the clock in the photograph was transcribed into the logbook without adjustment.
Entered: 9:27
